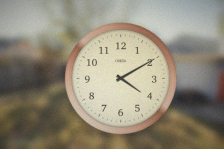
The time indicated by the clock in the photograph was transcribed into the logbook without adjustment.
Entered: 4:10
